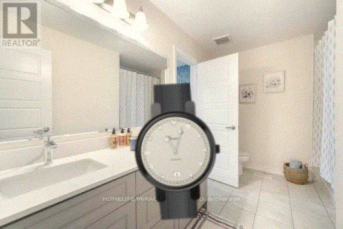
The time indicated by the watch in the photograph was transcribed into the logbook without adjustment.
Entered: 11:03
